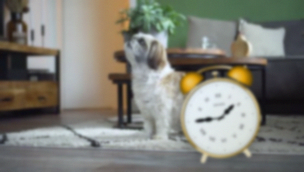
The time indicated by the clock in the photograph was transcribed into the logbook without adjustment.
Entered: 1:45
